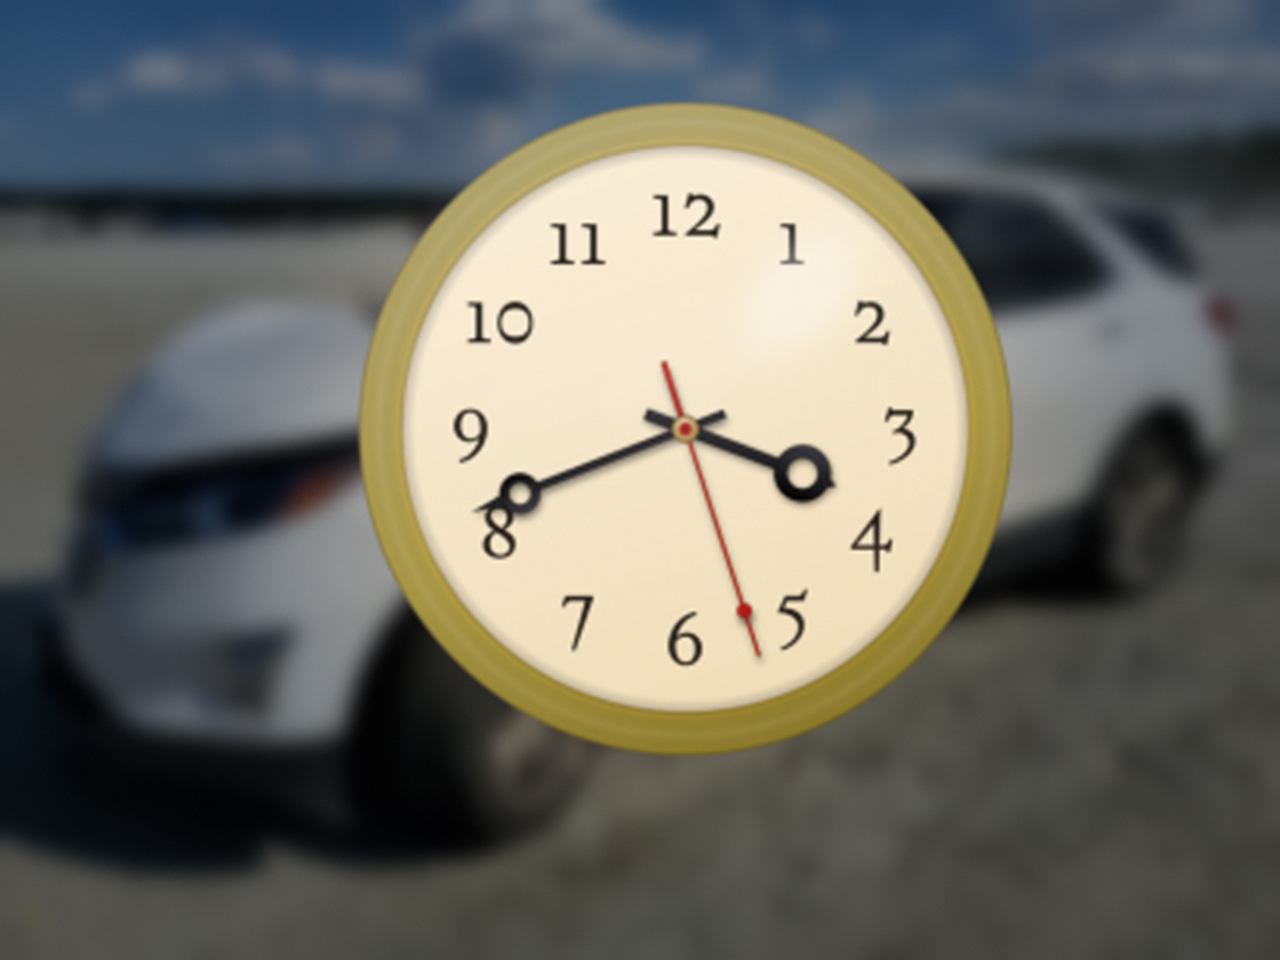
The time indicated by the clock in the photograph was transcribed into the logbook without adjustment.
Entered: 3:41:27
